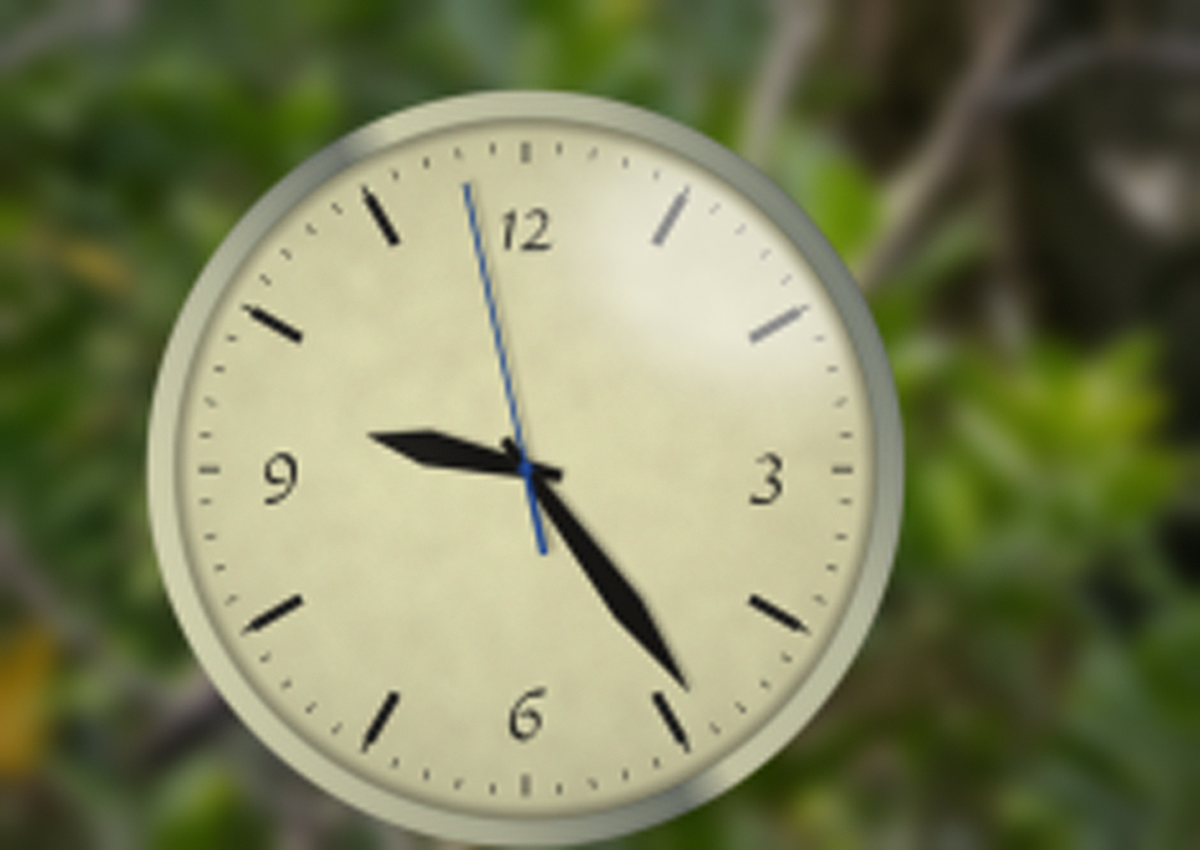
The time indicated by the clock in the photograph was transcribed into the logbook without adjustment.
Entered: 9:23:58
